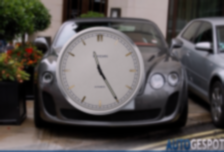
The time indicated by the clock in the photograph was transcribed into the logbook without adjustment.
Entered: 11:25
